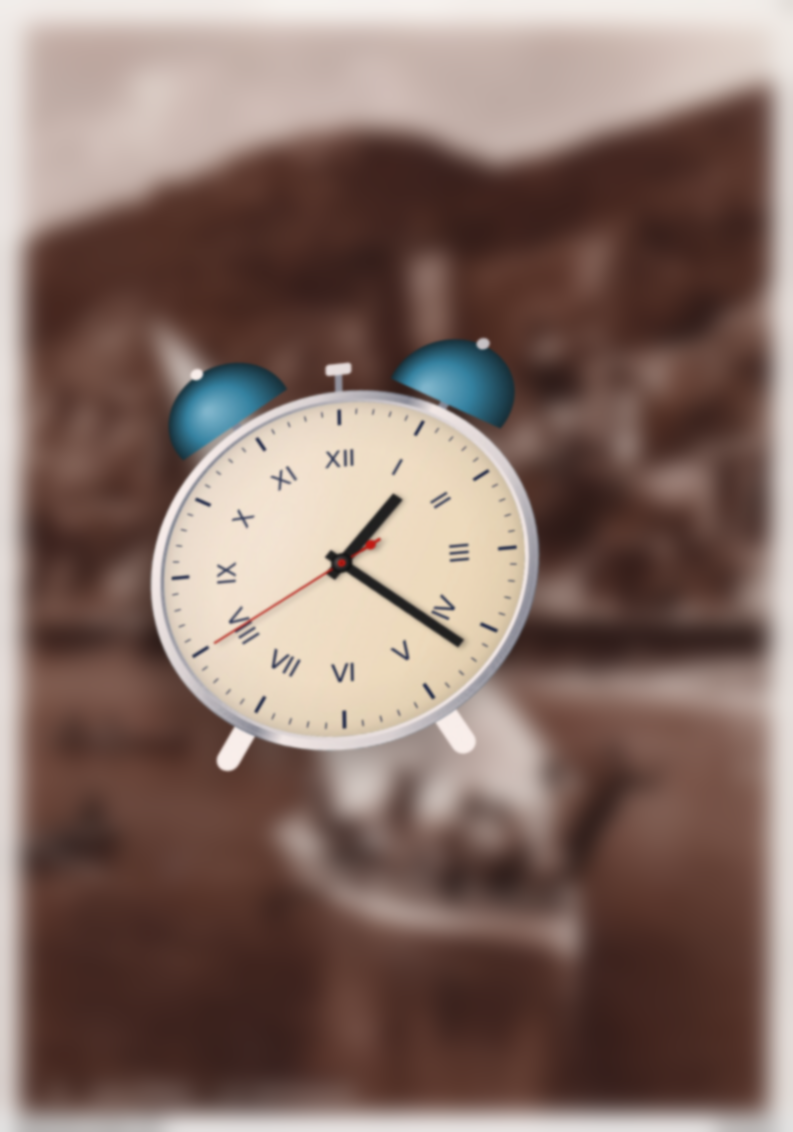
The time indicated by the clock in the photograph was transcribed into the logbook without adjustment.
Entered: 1:21:40
